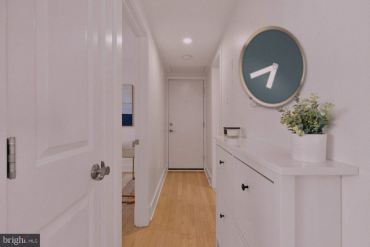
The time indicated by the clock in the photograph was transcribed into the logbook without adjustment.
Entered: 6:42
